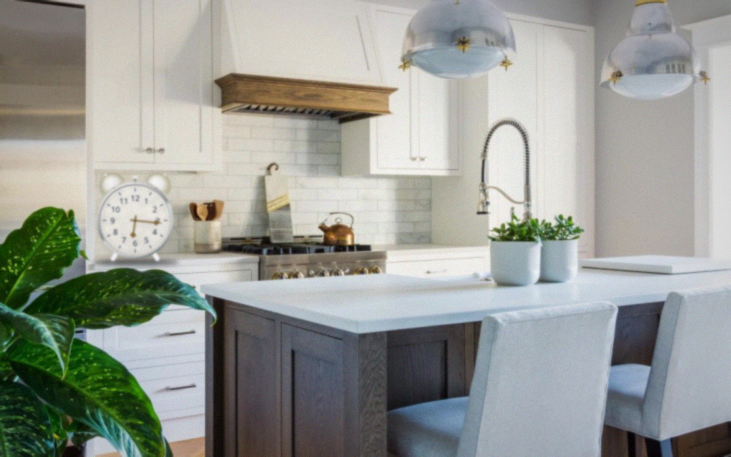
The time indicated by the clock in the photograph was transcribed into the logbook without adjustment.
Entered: 6:16
